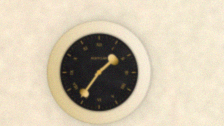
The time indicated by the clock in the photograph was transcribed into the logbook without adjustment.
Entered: 1:36
